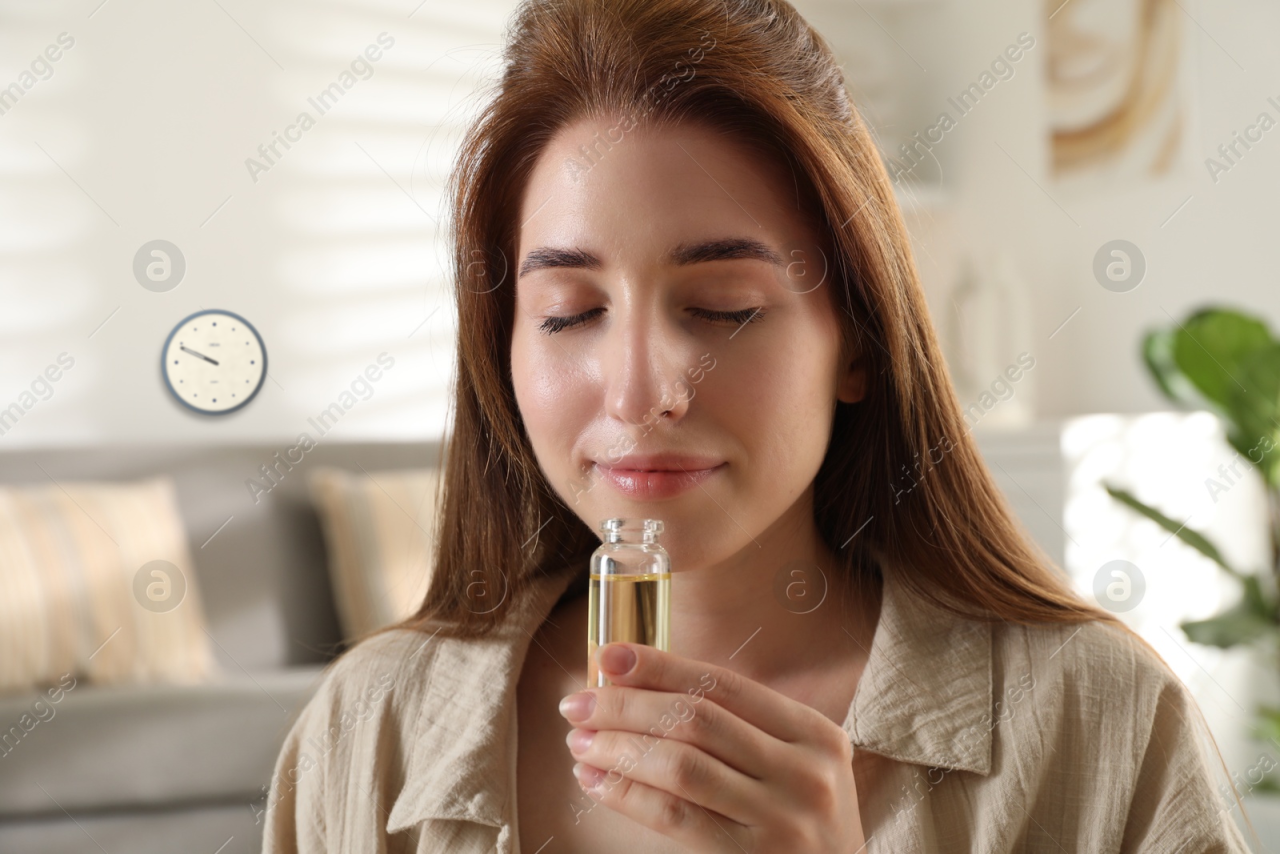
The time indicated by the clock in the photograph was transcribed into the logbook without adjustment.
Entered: 9:49
